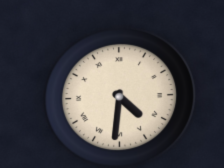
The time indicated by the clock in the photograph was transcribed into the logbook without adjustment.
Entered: 4:31
